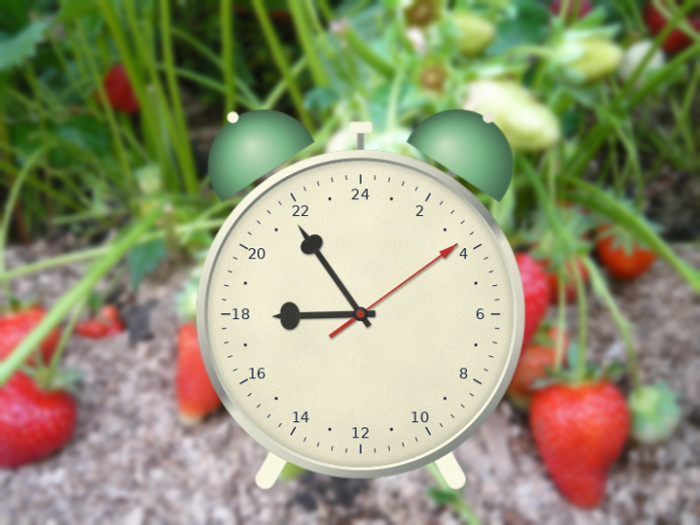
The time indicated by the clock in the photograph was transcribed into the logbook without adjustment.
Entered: 17:54:09
